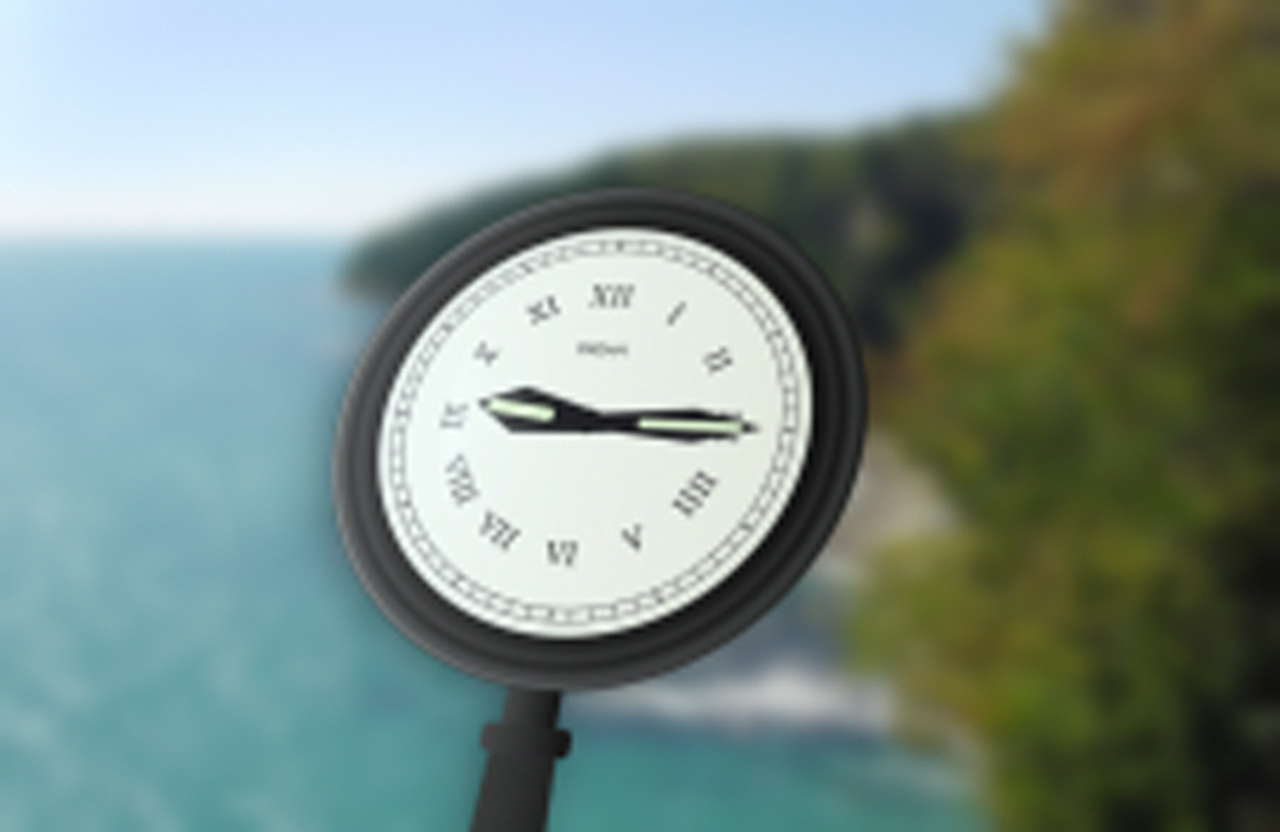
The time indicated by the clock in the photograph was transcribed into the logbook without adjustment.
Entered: 9:15
